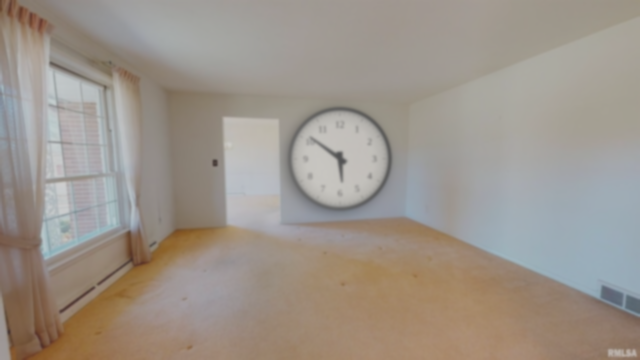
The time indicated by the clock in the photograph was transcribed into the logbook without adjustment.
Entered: 5:51
